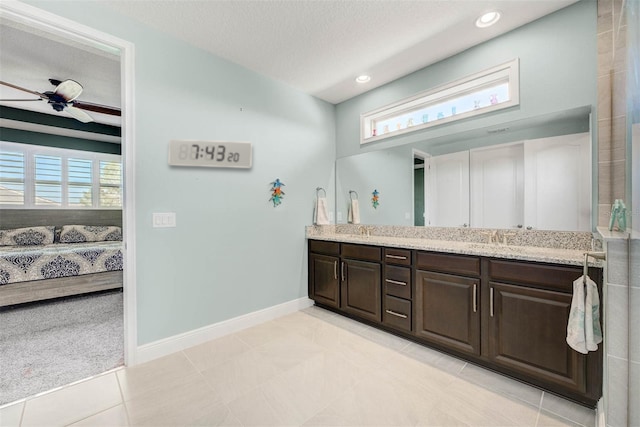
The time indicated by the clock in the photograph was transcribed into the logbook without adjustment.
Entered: 7:43
